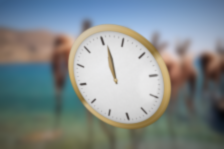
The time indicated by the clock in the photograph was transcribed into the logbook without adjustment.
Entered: 12:01
